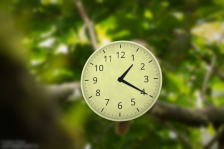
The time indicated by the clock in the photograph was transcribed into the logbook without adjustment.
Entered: 1:20
